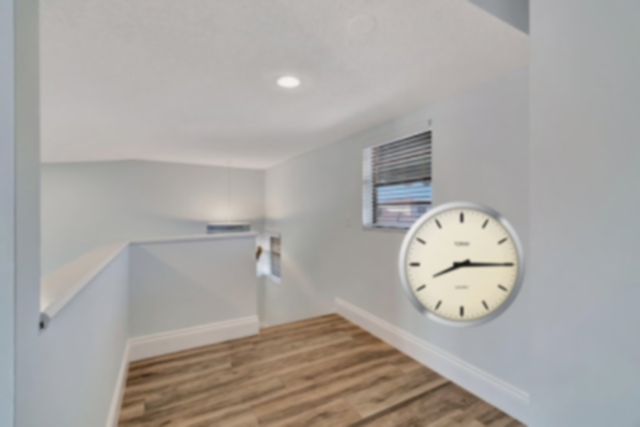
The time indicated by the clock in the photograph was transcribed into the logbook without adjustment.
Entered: 8:15
